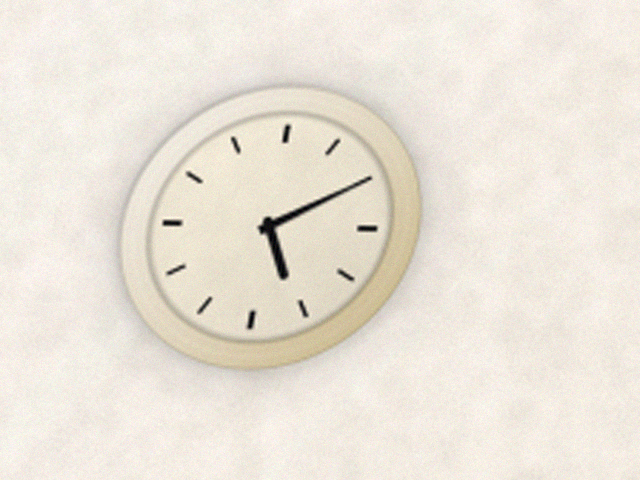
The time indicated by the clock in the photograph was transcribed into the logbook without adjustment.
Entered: 5:10
